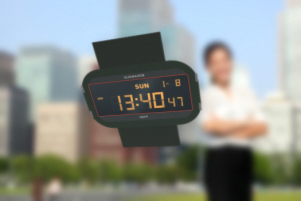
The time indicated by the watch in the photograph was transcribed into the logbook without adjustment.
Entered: 13:40:47
